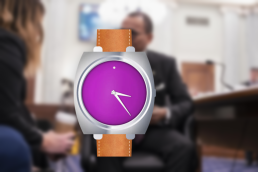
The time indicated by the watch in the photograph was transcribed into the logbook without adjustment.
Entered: 3:24
